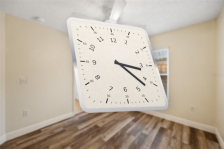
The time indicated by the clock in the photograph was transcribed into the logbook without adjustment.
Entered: 3:22
